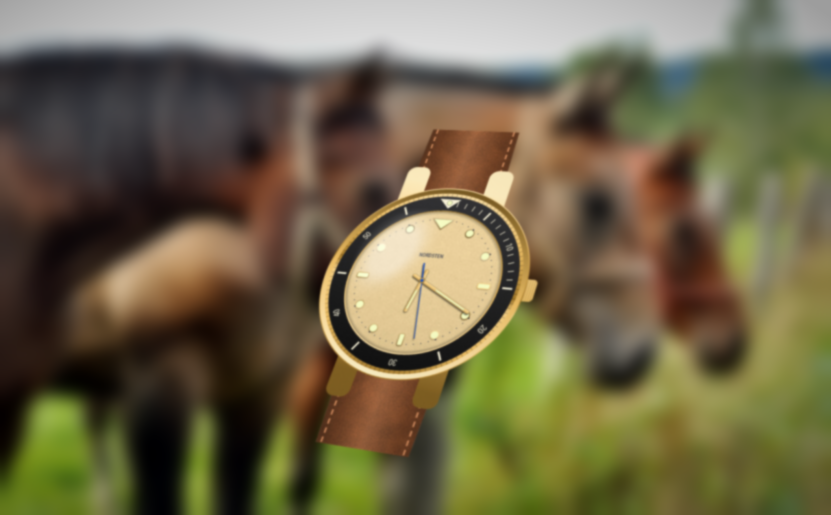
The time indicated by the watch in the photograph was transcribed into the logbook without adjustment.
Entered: 6:19:28
